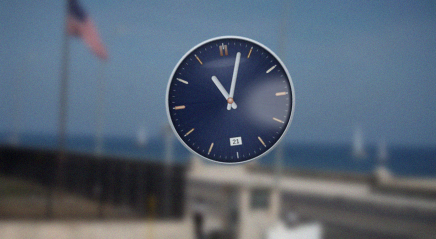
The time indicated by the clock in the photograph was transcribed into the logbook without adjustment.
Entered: 11:03
